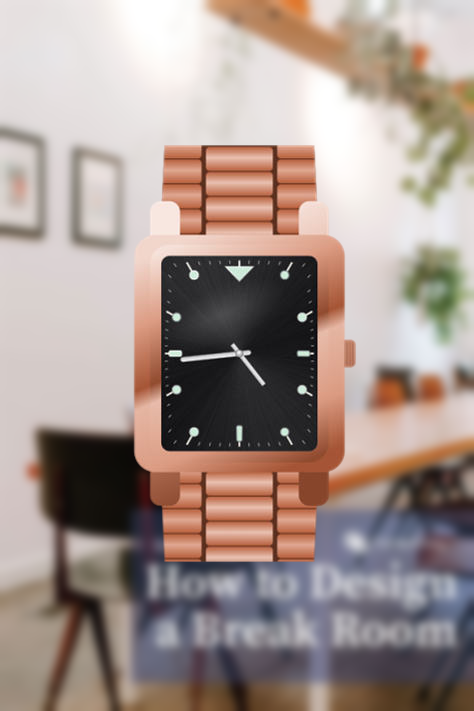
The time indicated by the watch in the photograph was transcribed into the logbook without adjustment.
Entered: 4:44
